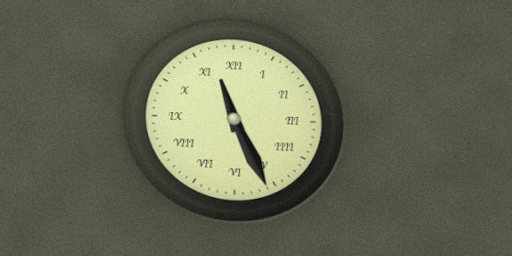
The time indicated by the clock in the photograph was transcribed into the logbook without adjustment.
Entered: 11:26
